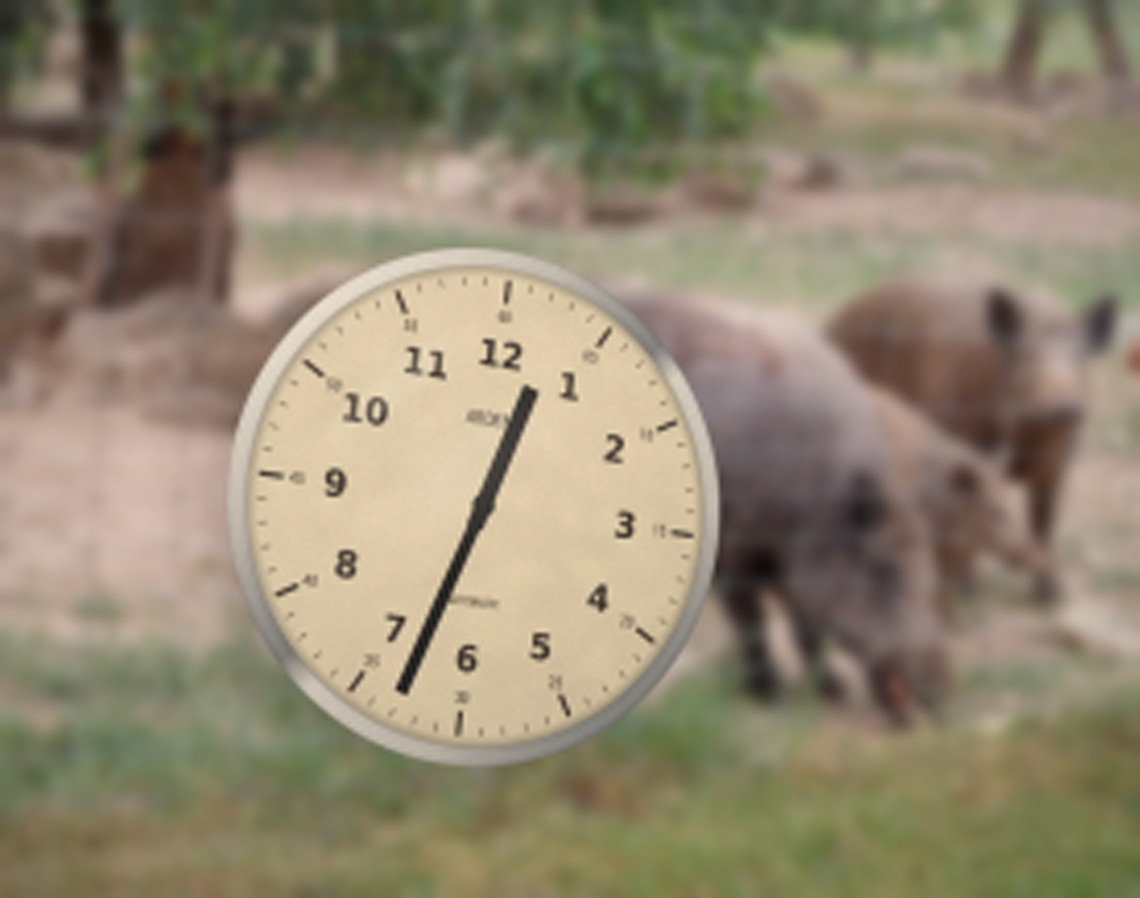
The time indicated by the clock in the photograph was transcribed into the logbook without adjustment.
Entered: 12:33
